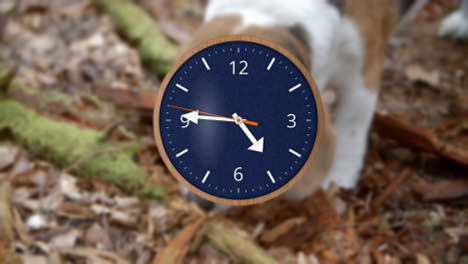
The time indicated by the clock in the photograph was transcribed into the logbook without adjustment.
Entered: 4:45:47
